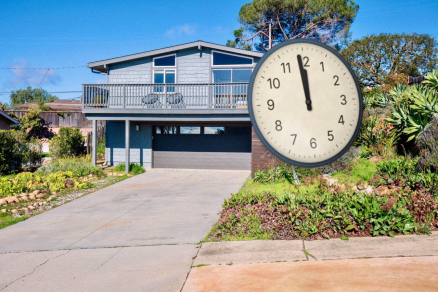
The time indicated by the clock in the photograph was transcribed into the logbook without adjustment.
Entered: 11:59
